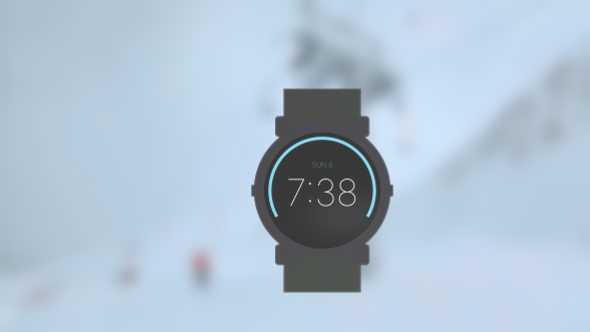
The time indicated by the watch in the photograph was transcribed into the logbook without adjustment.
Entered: 7:38
